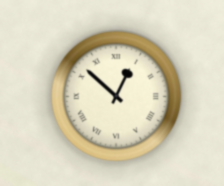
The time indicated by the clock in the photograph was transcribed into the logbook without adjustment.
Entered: 12:52
